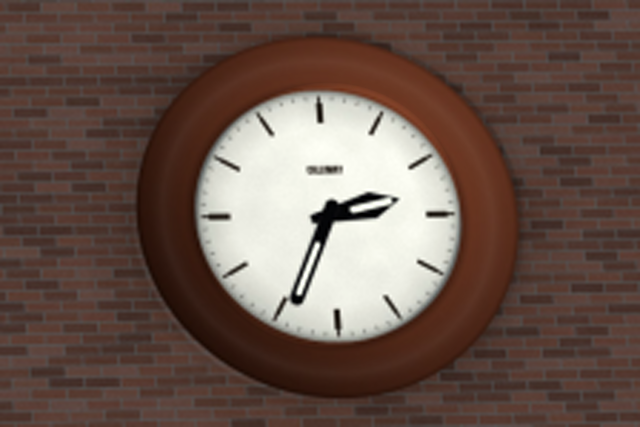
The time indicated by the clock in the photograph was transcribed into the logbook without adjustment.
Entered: 2:34
